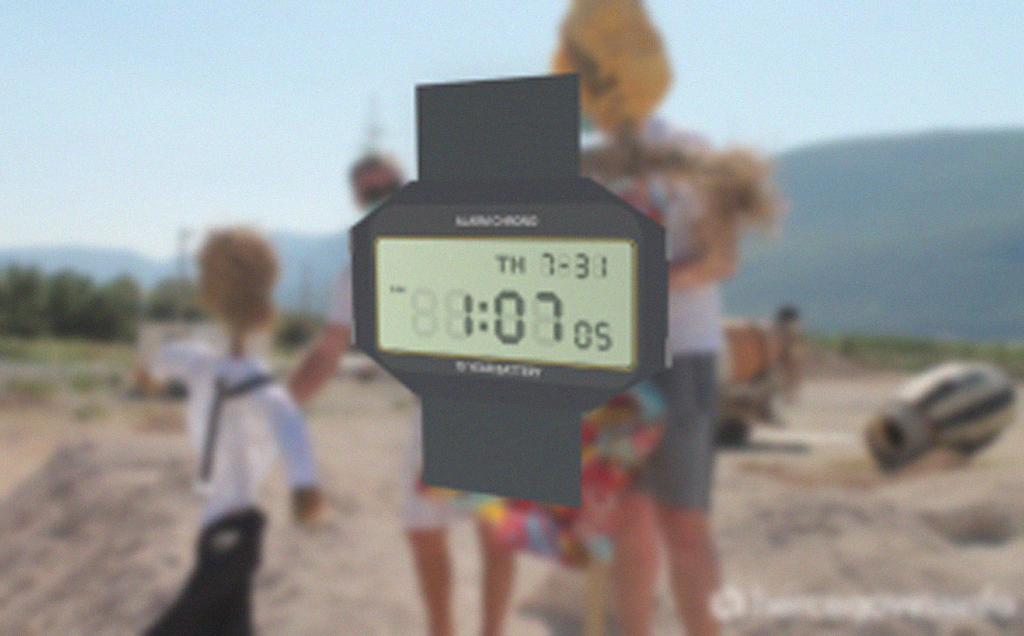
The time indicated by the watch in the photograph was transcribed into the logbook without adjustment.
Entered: 1:07:05
